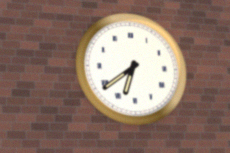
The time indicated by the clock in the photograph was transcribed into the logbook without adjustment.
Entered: 6:39
